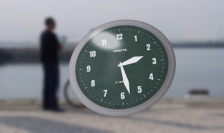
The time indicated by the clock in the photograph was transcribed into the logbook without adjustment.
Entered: 2:28
